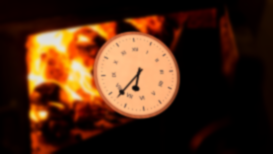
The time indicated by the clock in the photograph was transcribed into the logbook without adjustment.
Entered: 6:38
